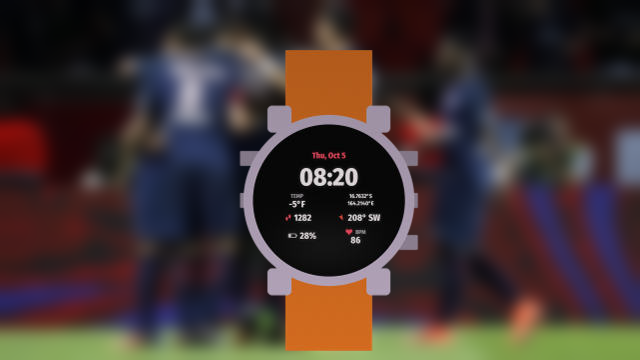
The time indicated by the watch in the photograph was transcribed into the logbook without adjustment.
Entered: 8:20
